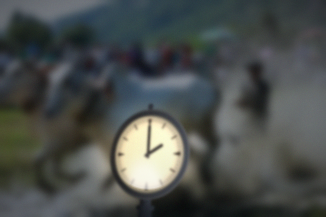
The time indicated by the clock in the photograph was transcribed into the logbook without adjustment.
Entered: 2:00
